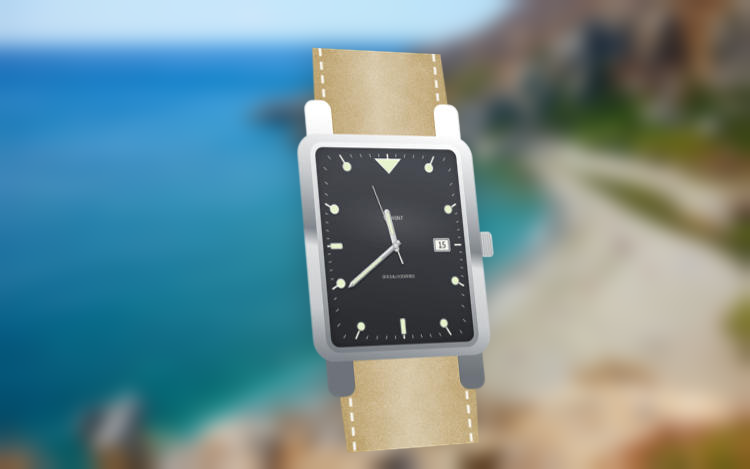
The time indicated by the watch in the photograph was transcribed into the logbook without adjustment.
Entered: 11:38:57
